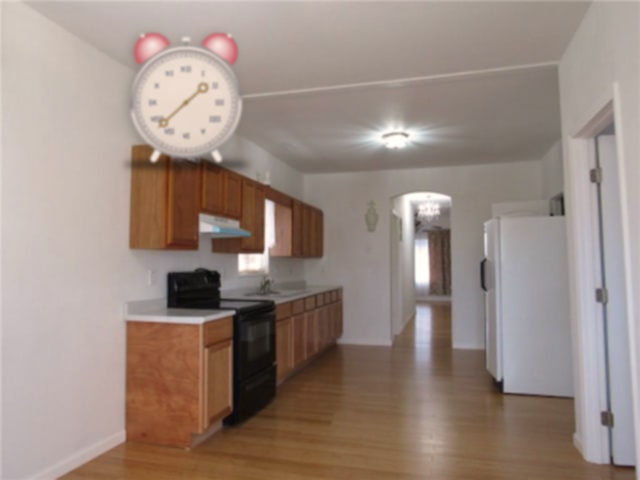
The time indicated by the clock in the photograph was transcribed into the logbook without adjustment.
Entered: 1:38
